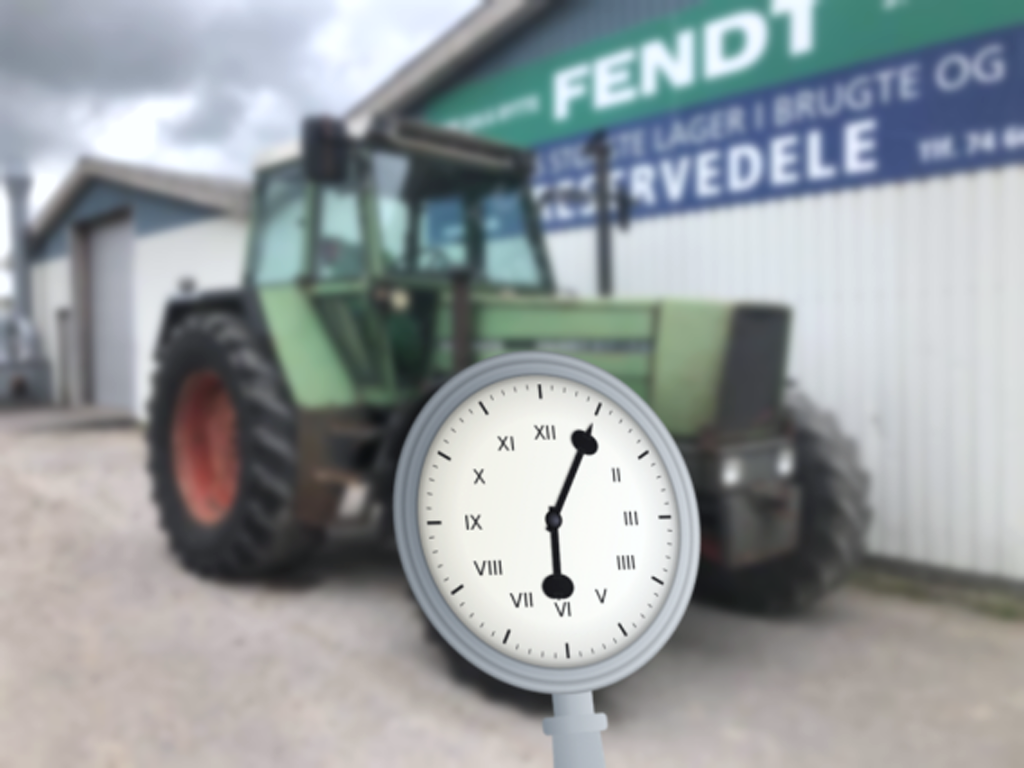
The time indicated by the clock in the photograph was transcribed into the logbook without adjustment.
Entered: 6:05
